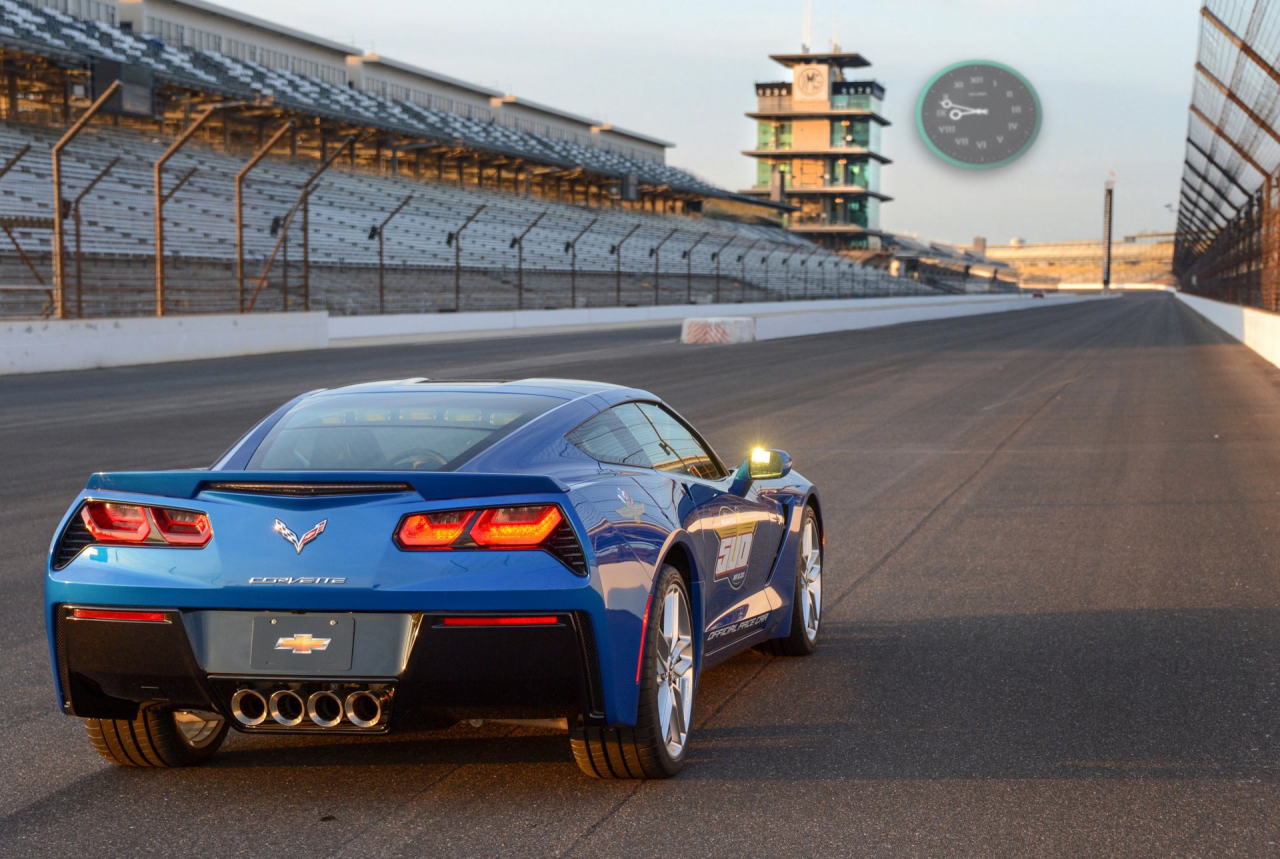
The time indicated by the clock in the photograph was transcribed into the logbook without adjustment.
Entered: 8:48
